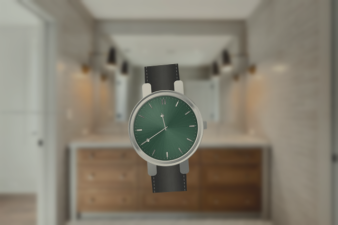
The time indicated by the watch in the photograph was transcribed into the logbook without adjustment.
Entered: 11:40
